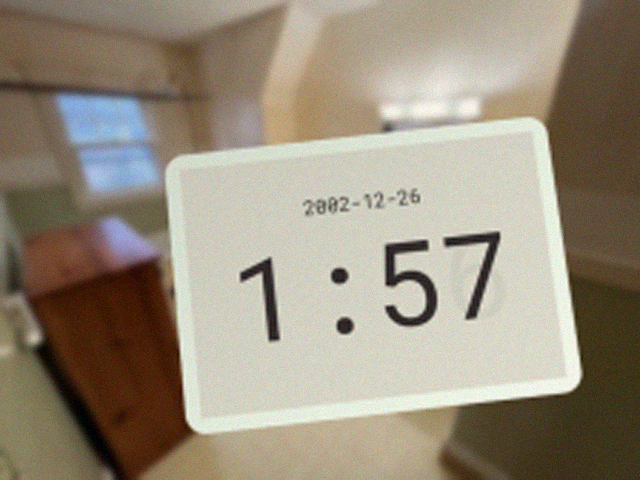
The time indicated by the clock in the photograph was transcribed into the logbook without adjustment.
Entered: 1:57
